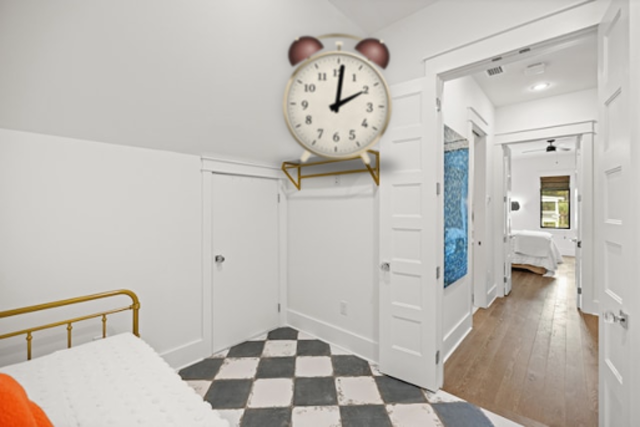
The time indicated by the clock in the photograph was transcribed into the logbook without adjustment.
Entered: 2:01
